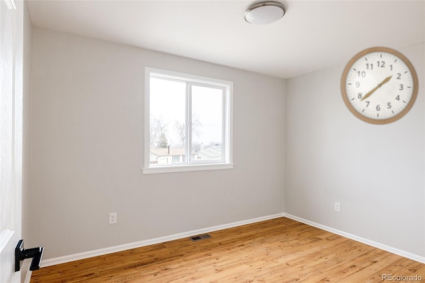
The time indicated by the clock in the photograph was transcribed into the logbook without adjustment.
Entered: 1:38
